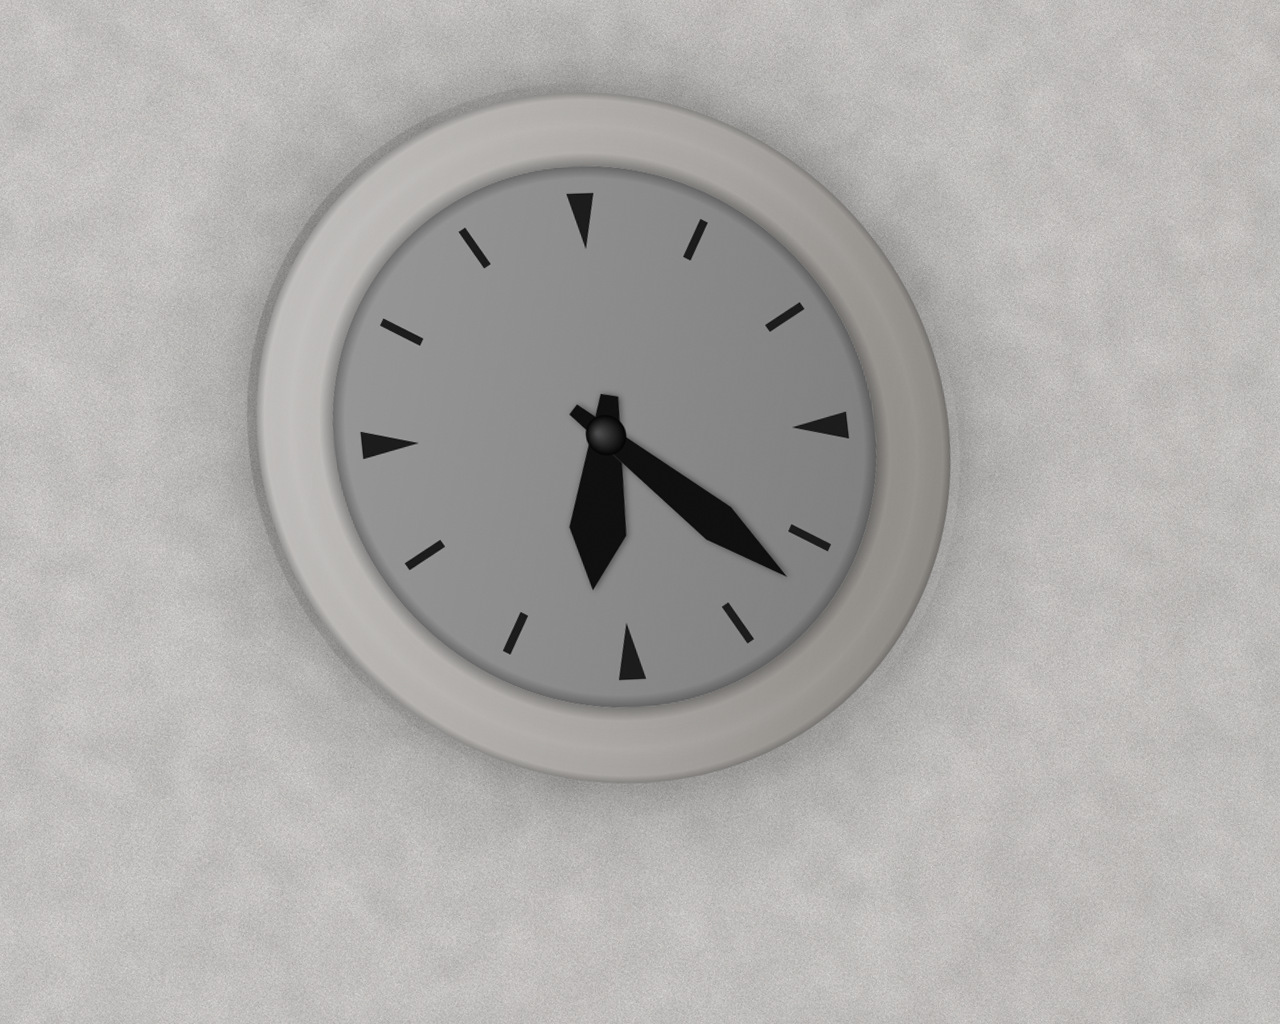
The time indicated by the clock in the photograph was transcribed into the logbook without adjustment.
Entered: 6:22
